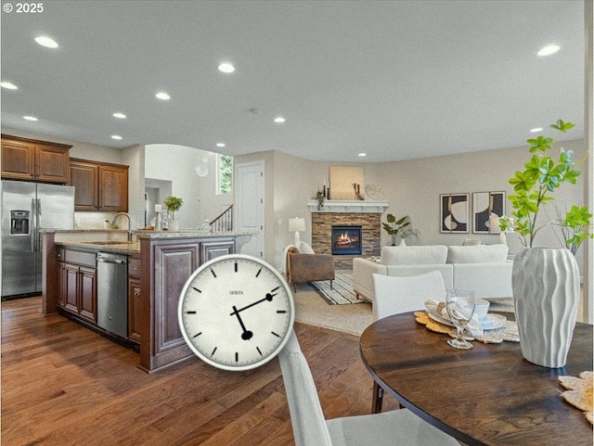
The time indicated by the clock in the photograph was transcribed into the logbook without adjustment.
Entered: 5:11
